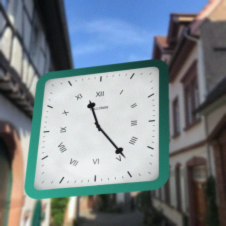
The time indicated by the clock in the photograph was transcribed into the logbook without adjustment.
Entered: 11:24
